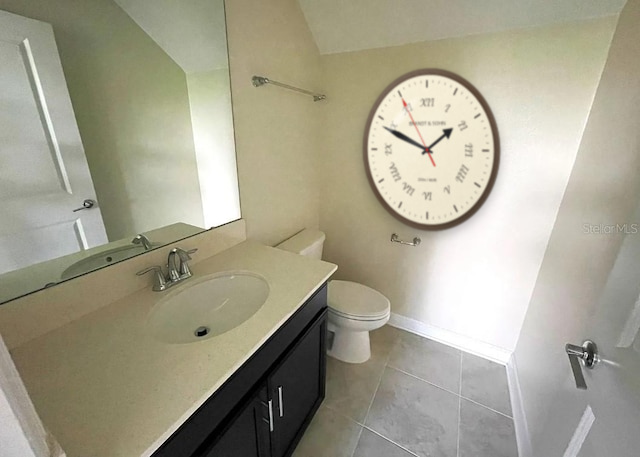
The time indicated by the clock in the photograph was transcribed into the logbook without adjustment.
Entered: 1:48:55
